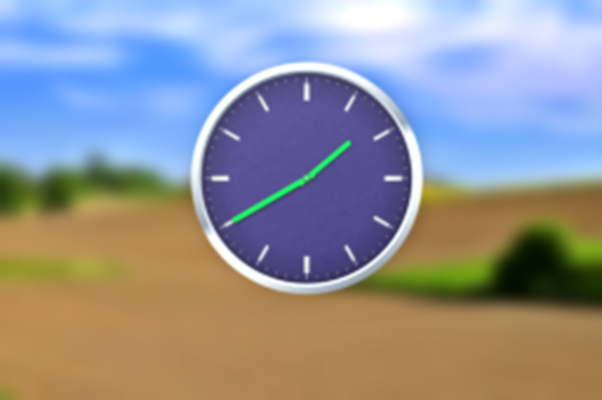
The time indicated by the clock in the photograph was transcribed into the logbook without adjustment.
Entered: 1:40
